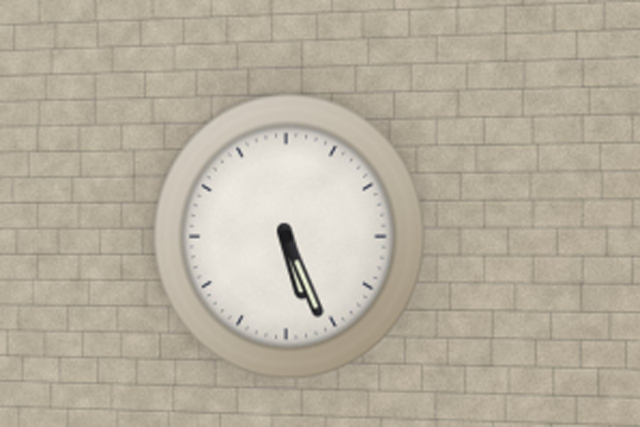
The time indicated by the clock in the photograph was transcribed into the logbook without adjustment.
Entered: 5:26
